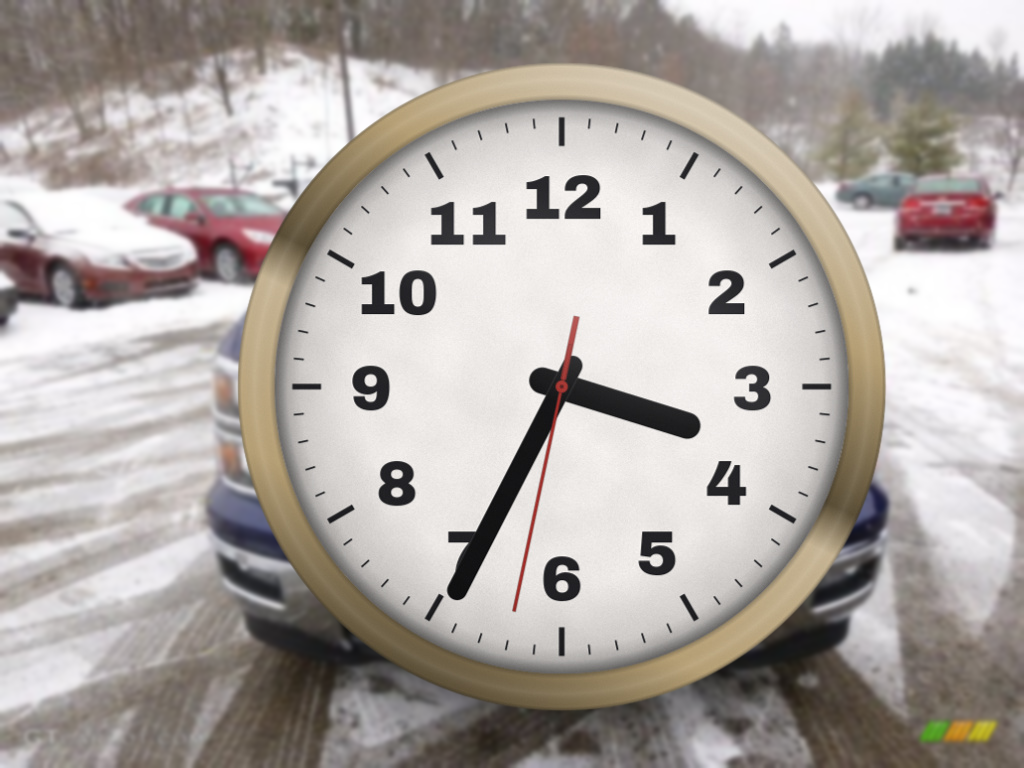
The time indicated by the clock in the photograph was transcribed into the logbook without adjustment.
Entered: 3:34:32
